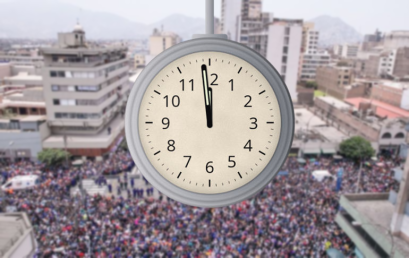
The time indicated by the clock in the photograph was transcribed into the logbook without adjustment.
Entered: 11:59
